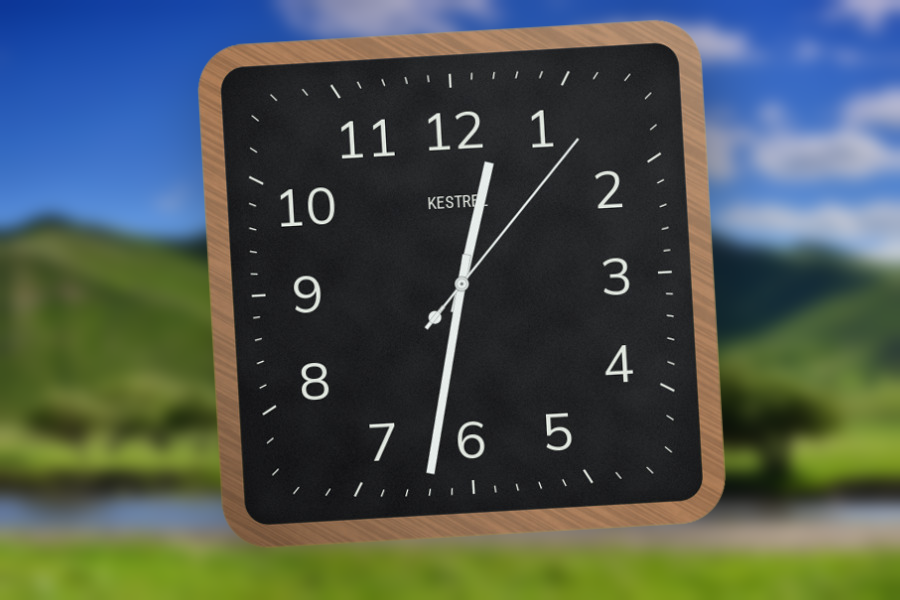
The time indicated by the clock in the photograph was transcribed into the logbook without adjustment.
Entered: 12:32:07
